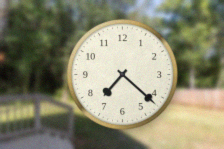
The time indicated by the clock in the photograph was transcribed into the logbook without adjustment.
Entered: 7:22
